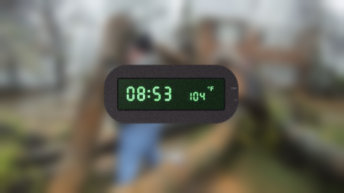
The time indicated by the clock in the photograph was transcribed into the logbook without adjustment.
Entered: 8:53
